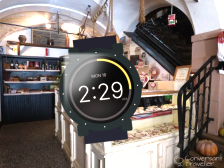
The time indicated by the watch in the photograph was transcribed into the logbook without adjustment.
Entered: 2:29
